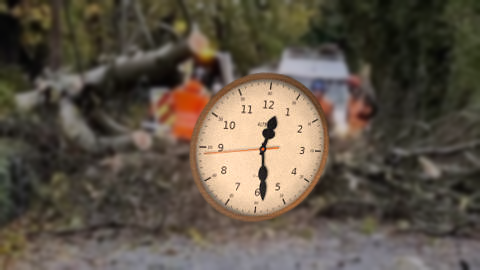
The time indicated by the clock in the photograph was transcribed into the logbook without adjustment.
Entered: 12:28:44
